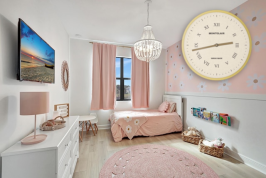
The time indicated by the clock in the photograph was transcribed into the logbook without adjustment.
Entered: 2:43
